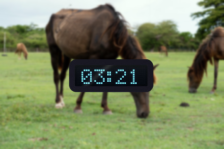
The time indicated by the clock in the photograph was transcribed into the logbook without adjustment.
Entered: 3:21
